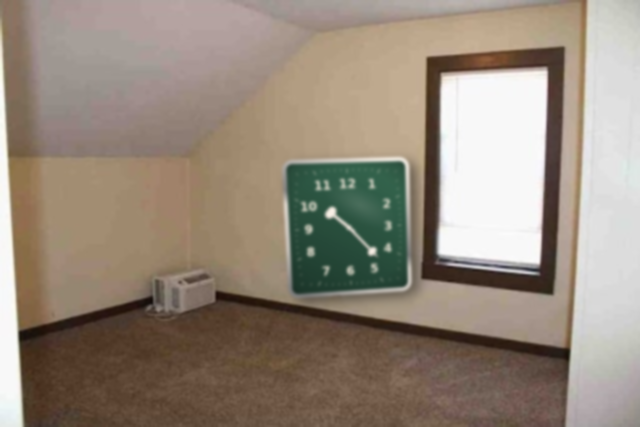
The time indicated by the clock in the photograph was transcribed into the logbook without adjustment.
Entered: 10:23
